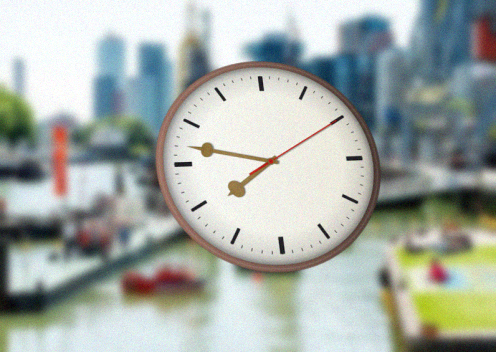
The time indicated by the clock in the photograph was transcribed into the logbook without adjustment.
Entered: 7:47:10
